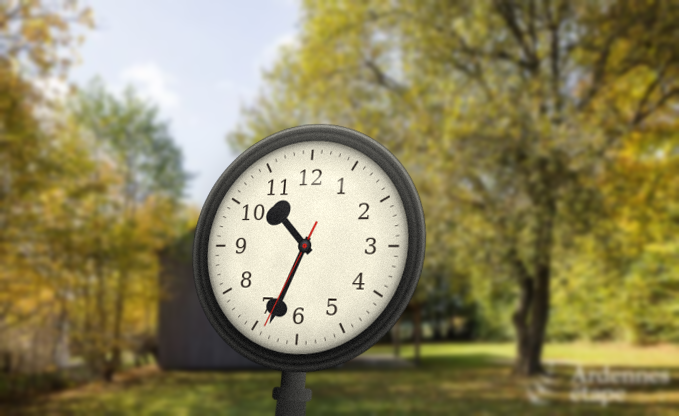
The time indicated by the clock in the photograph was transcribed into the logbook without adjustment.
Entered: 10:33:34
